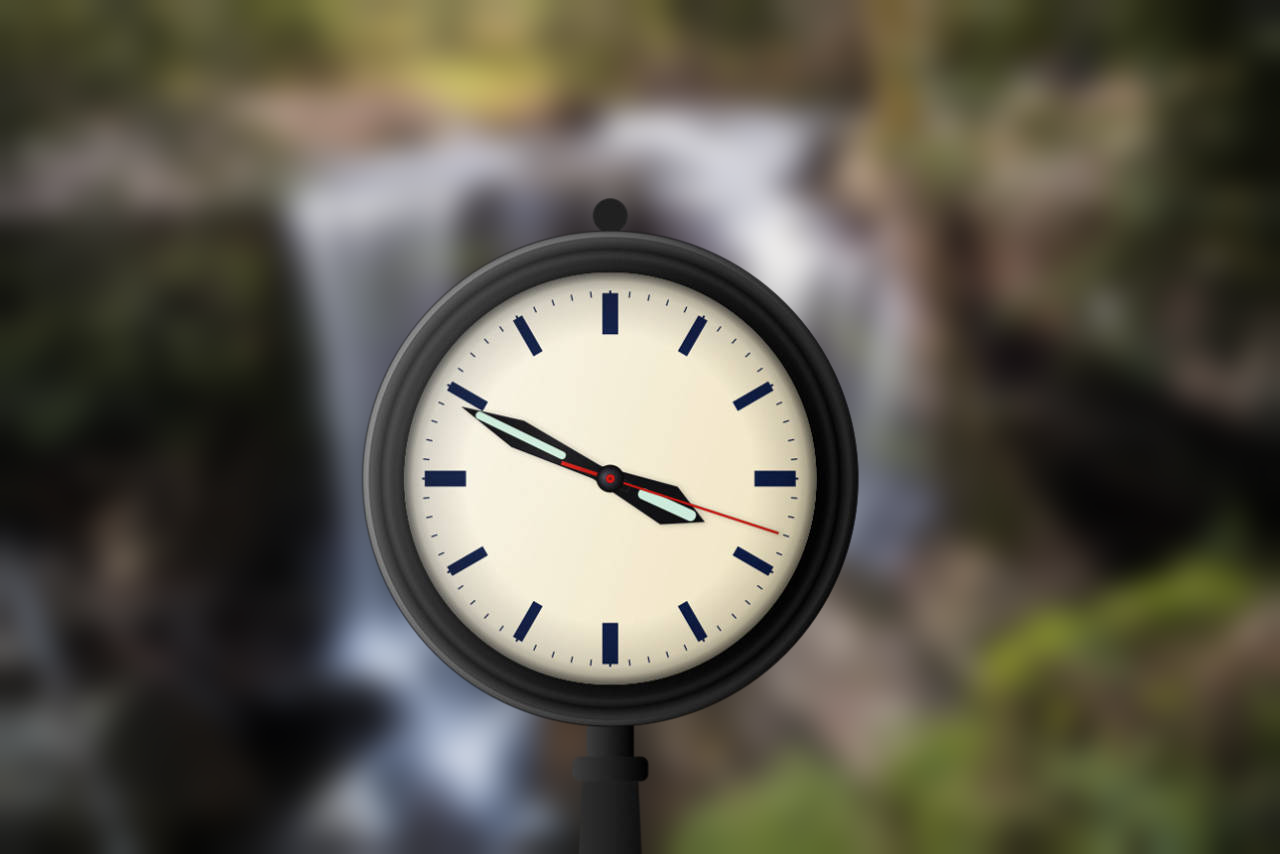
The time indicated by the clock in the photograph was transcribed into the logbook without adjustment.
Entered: 3:49:18
